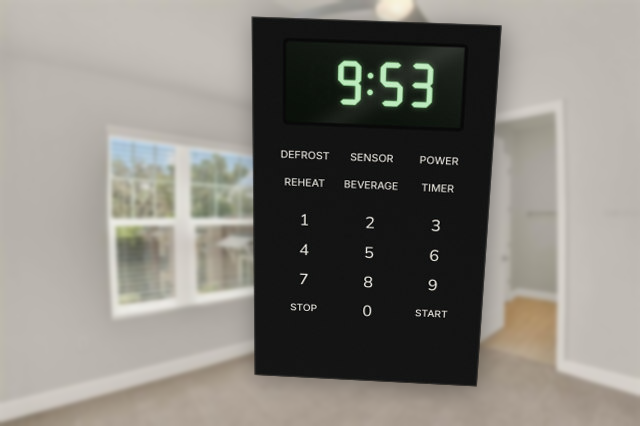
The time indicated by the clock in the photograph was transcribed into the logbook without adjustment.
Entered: 9:53
